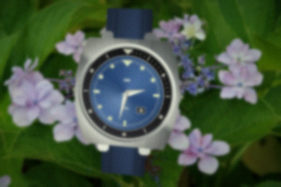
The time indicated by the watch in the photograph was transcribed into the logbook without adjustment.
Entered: 2:32
